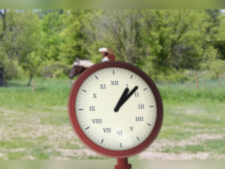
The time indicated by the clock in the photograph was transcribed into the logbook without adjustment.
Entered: 1:08
